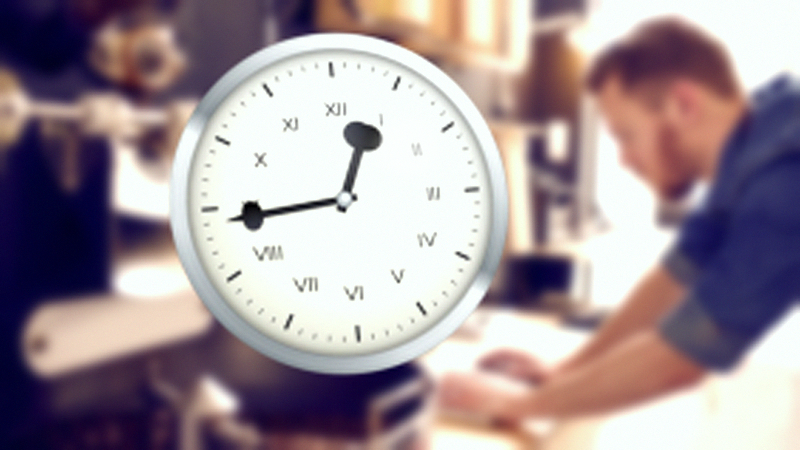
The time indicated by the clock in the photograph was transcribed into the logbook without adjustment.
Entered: 12:44
